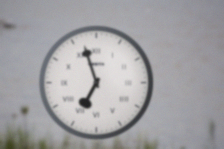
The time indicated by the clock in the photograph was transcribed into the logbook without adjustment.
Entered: 6:57
